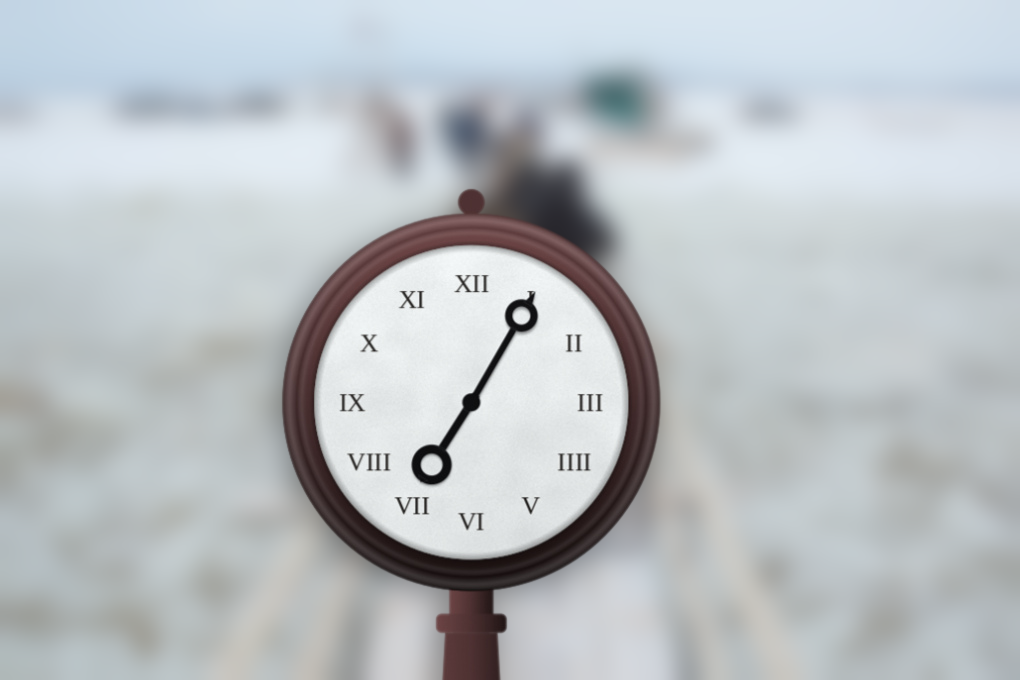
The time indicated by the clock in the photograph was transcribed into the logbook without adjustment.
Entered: 7:05
